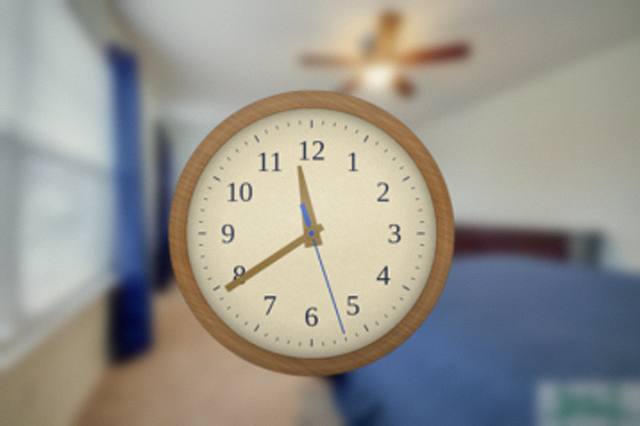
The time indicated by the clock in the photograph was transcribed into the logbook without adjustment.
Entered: 11:39:27
